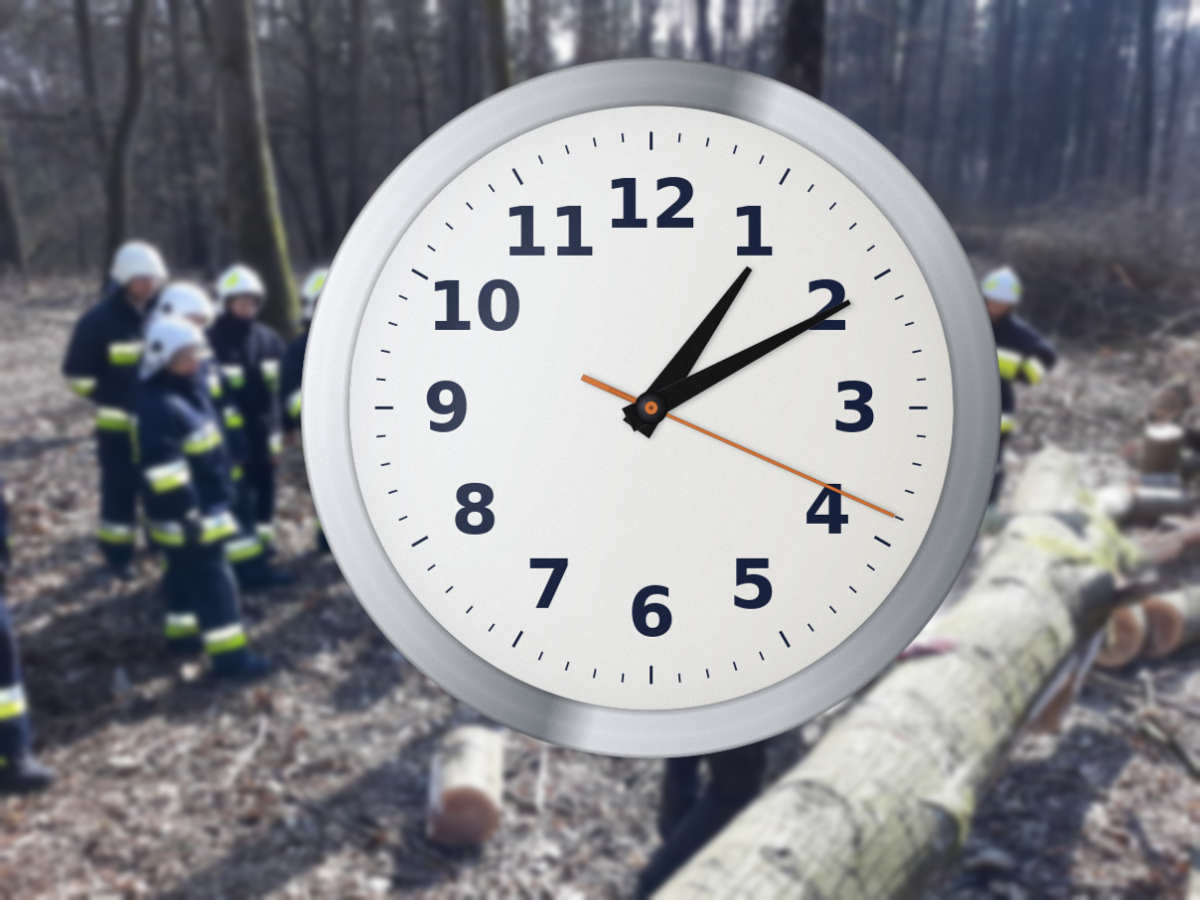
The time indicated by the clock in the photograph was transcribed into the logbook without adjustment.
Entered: 1:10:19
